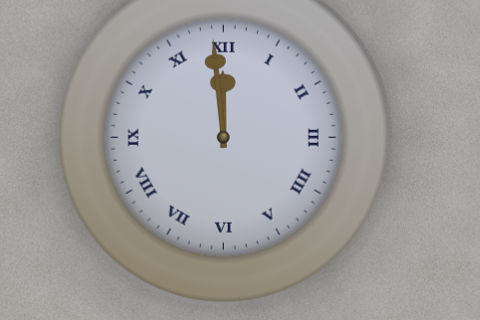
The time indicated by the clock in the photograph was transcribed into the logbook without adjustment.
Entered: 11:59
